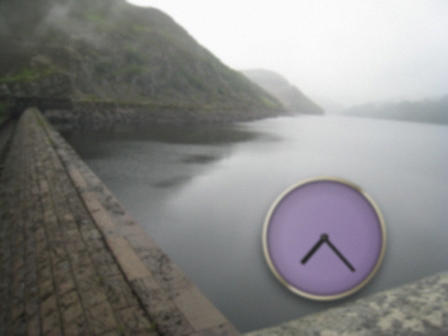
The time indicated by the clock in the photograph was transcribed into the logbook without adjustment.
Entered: 7:23
